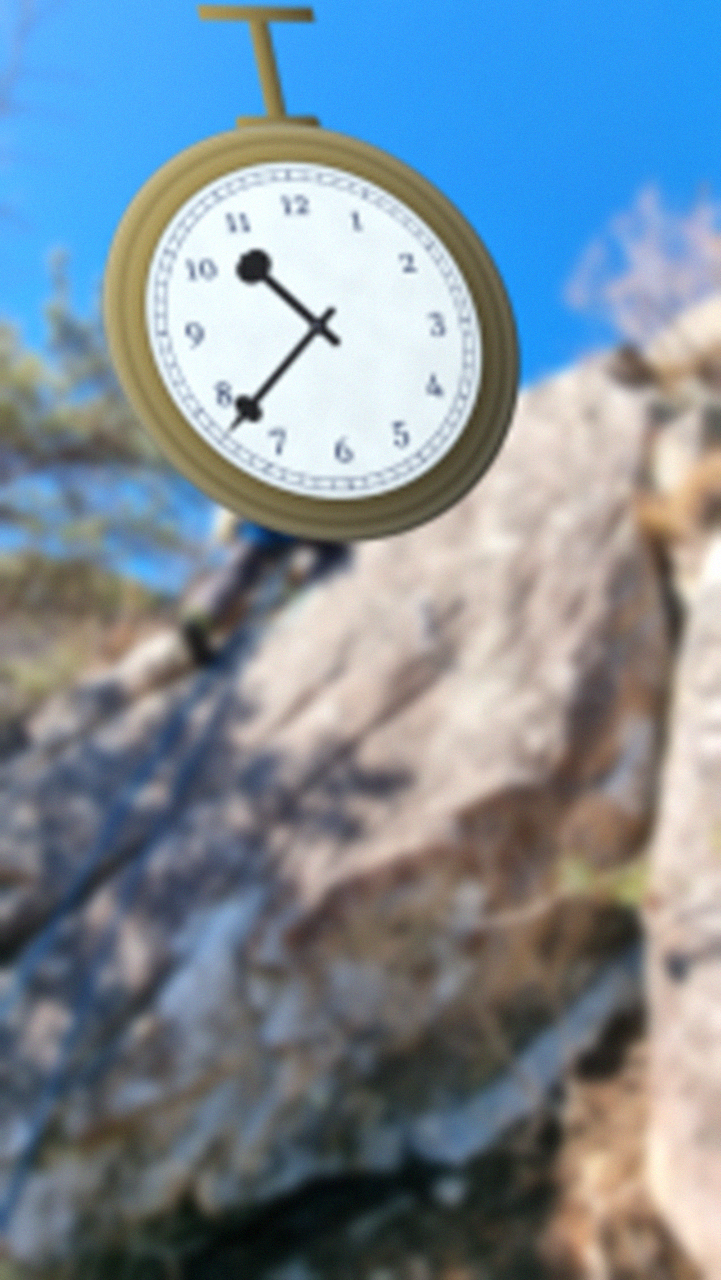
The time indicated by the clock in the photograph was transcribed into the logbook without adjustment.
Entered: 10:38
